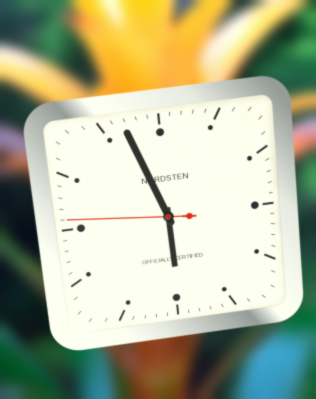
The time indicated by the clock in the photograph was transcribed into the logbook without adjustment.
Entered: 5:56:46
